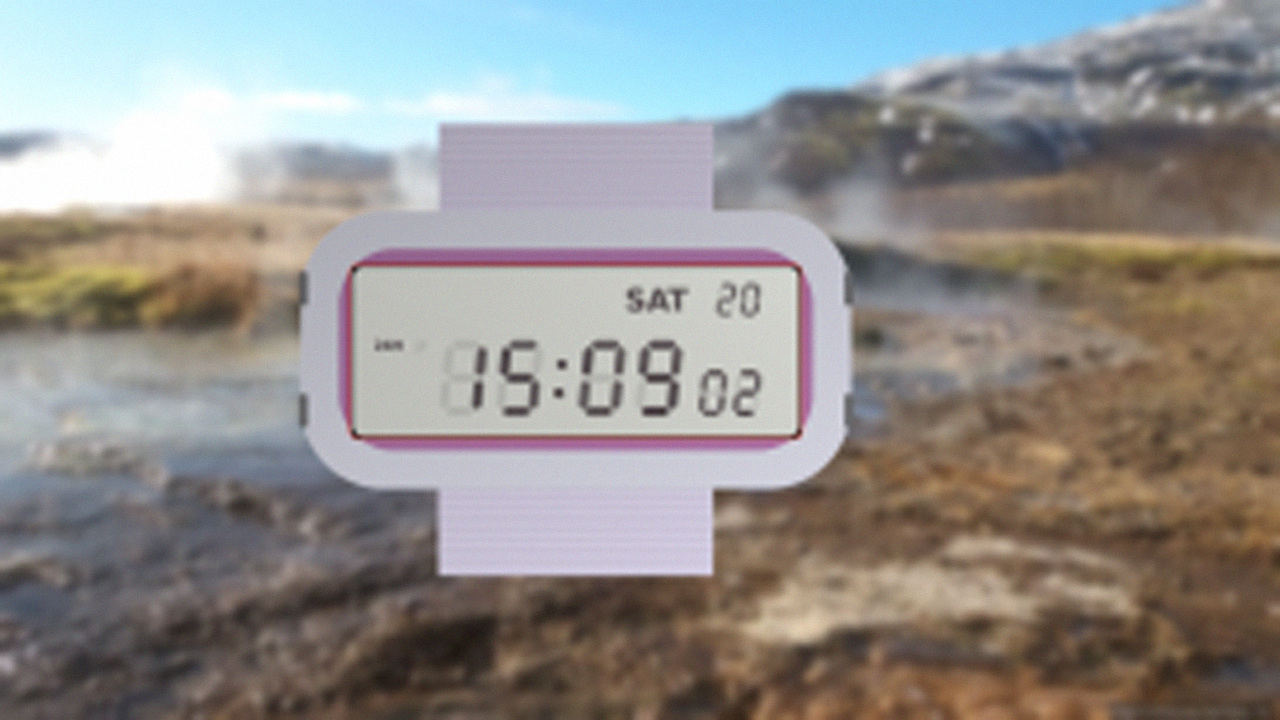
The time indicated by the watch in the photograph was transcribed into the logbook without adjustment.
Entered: 15:09:02
